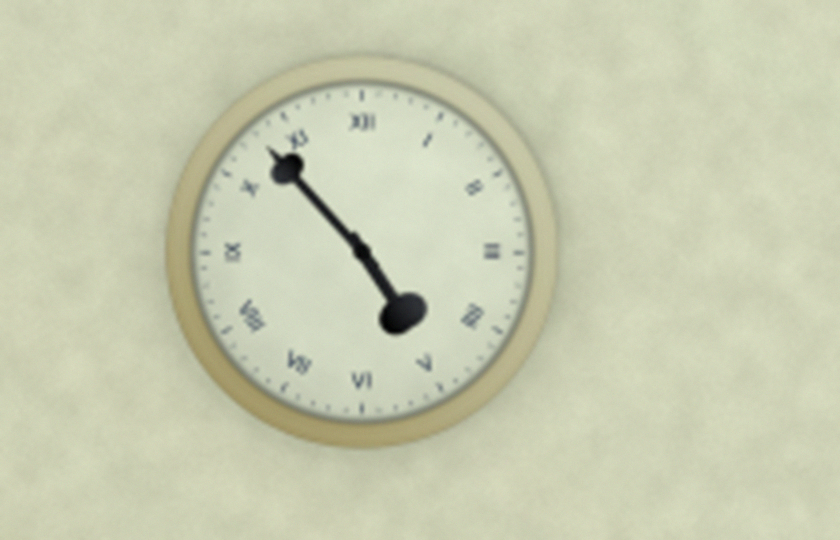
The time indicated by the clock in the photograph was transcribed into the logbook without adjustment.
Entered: 4:53
